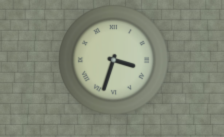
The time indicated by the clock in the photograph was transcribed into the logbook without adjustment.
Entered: 3:33
